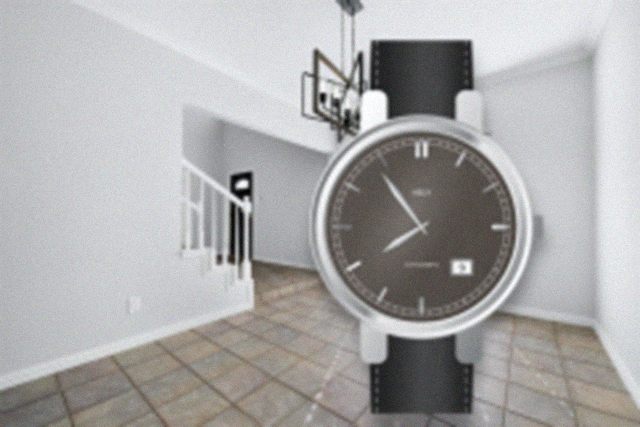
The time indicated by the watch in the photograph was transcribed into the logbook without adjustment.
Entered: 7:54
